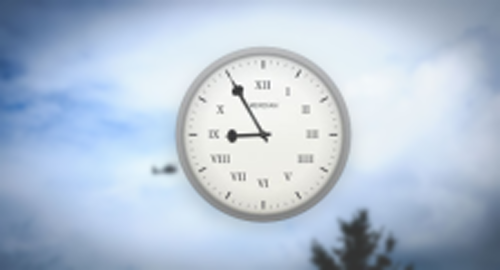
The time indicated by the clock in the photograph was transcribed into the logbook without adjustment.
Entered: 8:55
